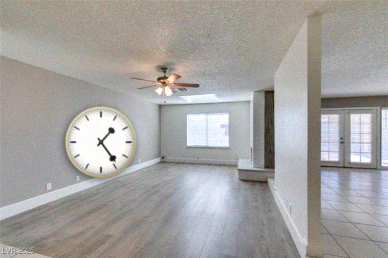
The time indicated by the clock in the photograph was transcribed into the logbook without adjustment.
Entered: 1:24
